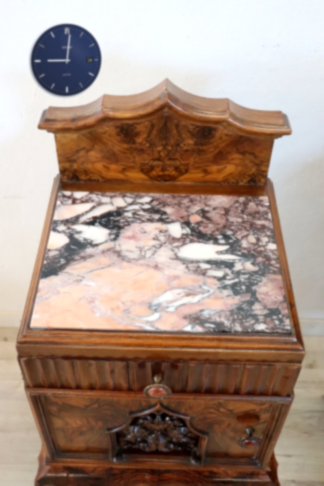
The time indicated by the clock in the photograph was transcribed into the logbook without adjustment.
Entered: 9:01
